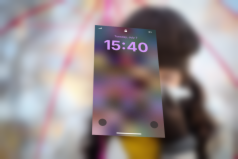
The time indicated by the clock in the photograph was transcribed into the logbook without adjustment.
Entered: 15:40
